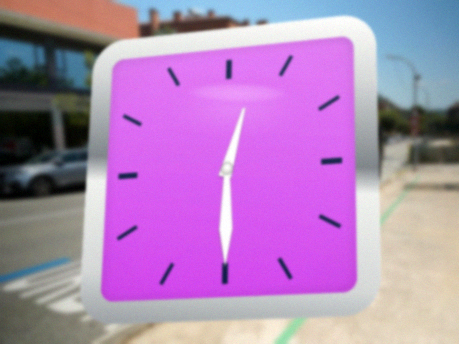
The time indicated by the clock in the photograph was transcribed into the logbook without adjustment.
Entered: 12:30
